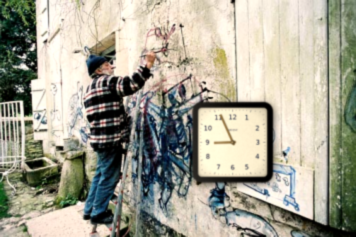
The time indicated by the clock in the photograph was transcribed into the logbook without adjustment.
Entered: 8:56
